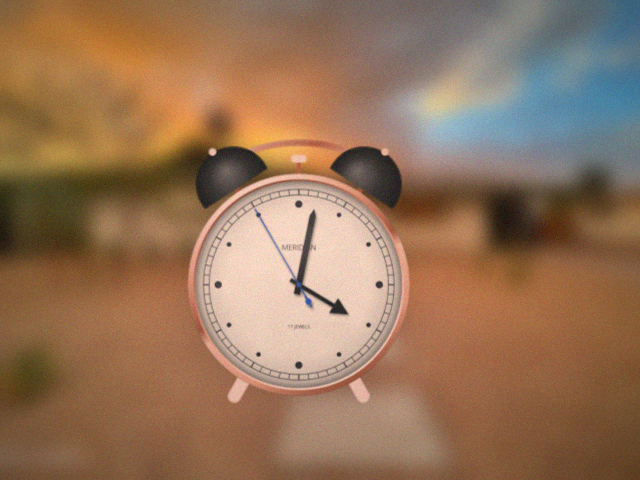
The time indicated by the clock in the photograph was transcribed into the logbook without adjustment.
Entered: 4:01:55
